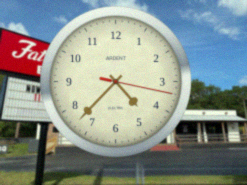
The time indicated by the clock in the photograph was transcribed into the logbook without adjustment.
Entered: 4:37:17
